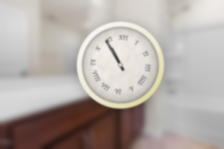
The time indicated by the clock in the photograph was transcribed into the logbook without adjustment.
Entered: 10:54
